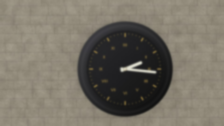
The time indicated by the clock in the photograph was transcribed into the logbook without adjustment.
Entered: 2:16
